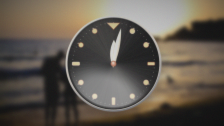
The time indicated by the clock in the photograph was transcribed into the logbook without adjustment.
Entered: 12:02
